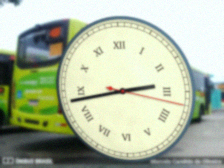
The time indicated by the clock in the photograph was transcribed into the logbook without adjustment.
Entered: 2:43:17
